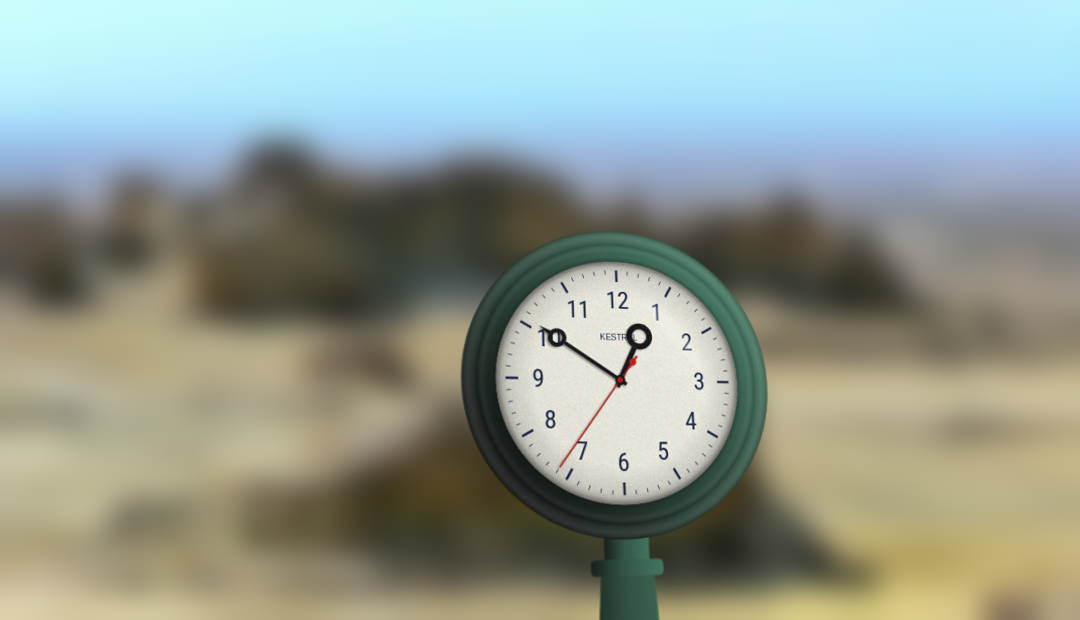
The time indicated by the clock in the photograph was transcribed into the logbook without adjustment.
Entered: 12:50:36
